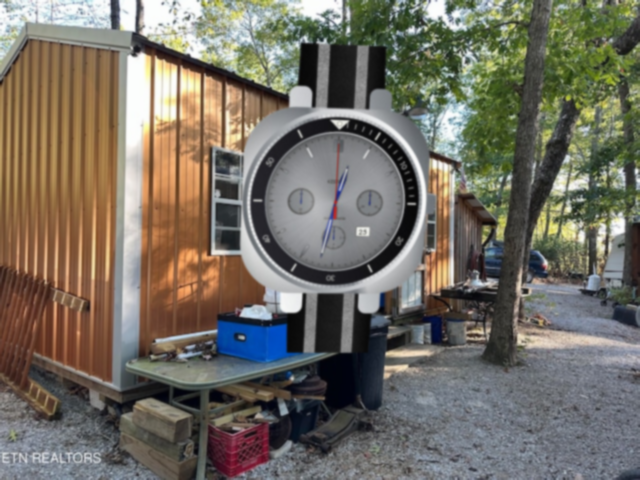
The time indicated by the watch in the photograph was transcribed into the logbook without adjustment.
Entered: 12:32
